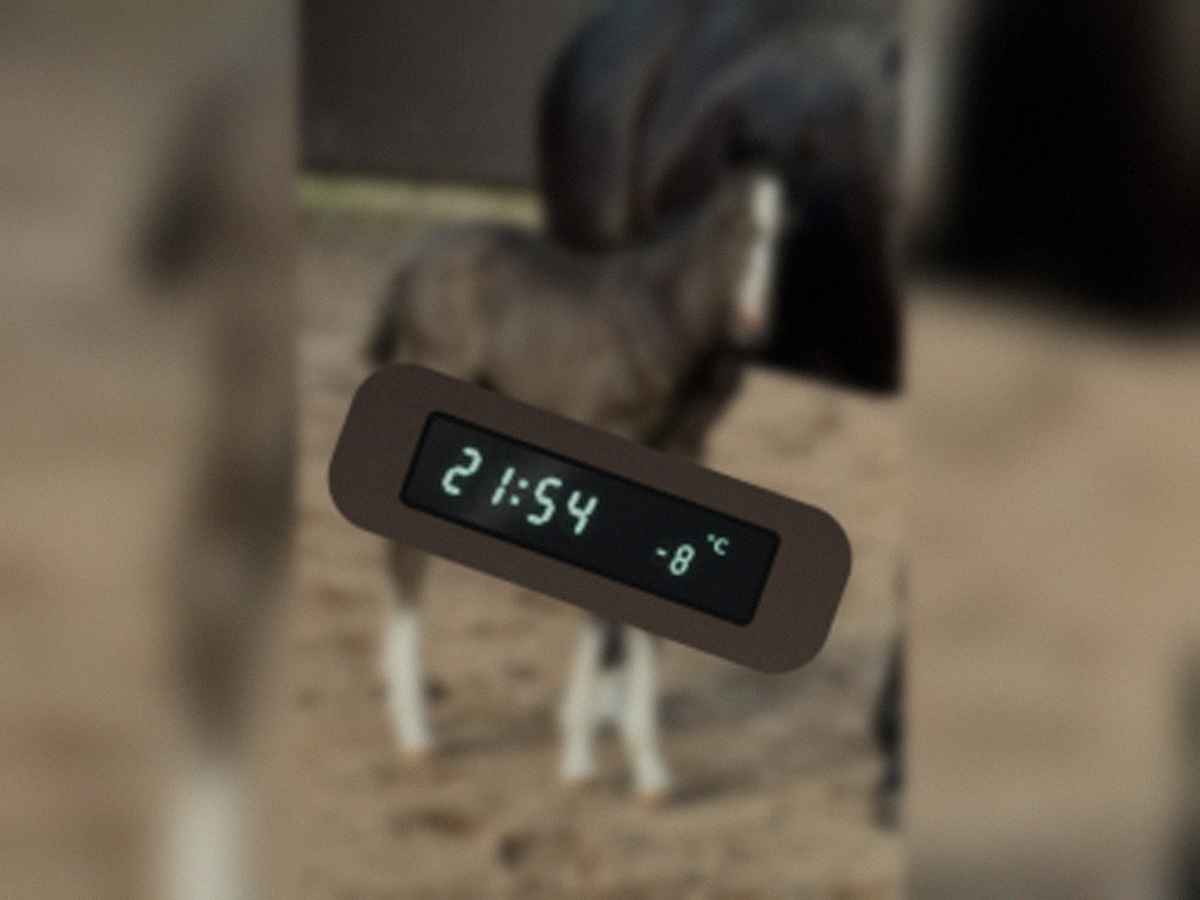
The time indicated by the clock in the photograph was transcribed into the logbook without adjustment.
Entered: 21:54
